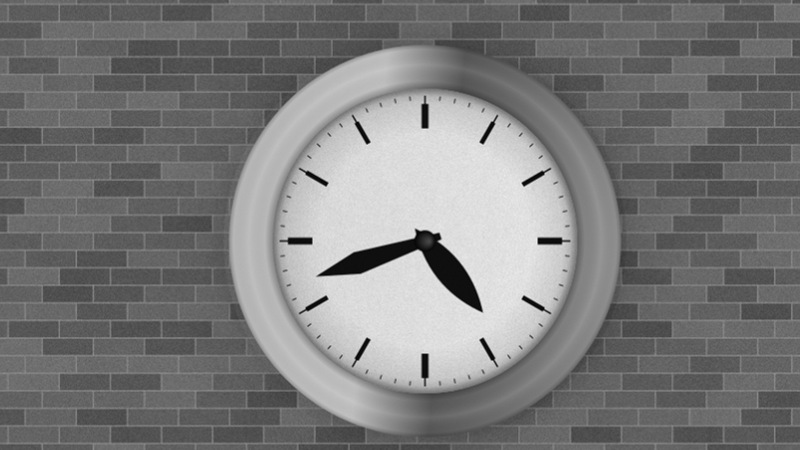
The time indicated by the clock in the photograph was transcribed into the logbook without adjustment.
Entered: 4:42
